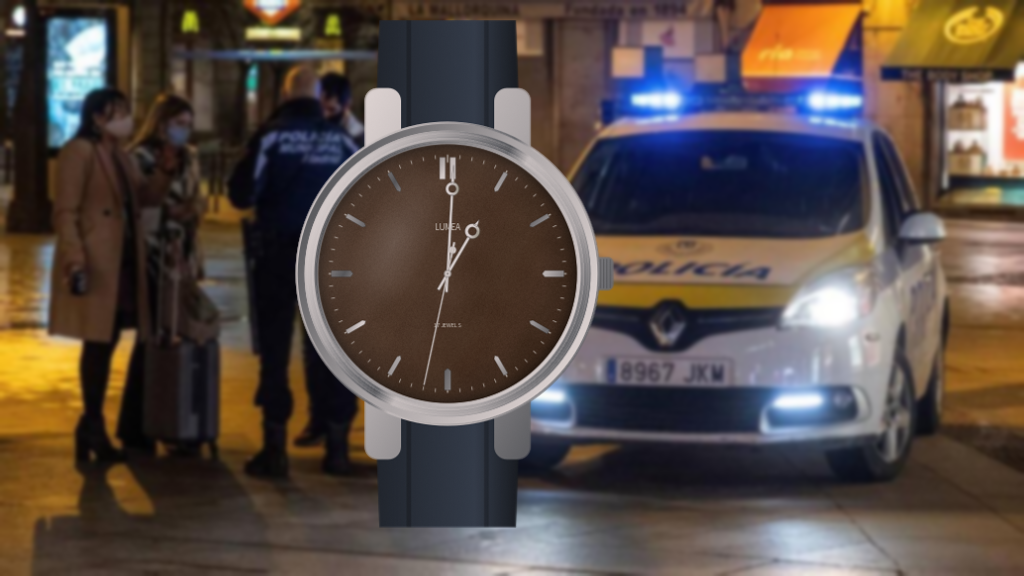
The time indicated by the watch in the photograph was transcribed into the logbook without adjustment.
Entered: 1:00:32
